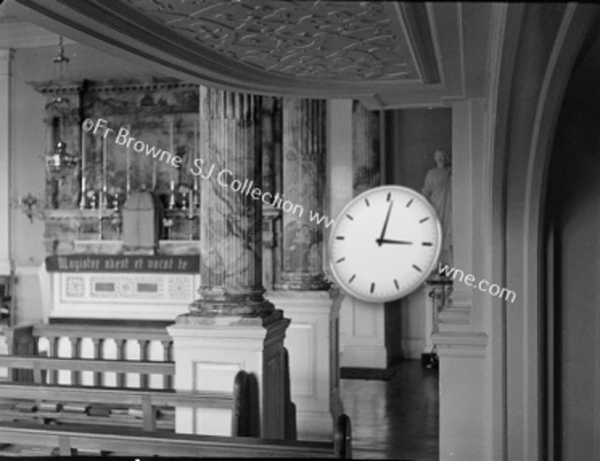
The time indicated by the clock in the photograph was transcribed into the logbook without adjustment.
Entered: 3:01
